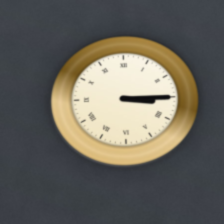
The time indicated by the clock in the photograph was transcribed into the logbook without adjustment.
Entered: 3:15
